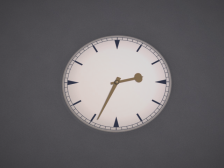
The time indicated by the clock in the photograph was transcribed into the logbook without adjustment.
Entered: 2:34
